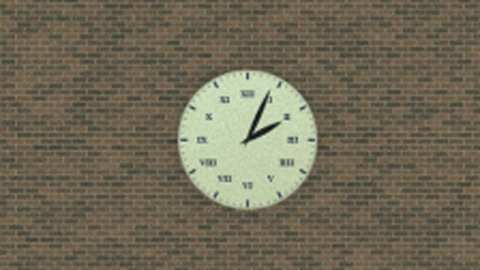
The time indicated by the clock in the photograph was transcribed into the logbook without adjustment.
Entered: 2:04
